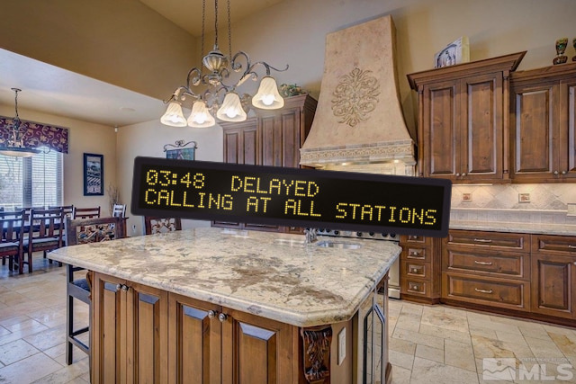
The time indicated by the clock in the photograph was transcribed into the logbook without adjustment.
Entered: 3:48
